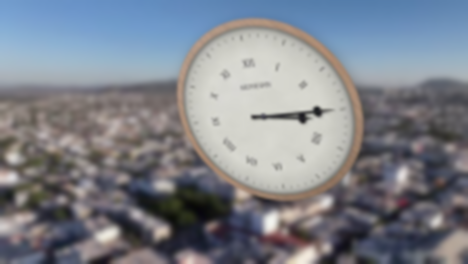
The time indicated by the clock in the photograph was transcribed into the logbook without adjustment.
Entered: 3:15
